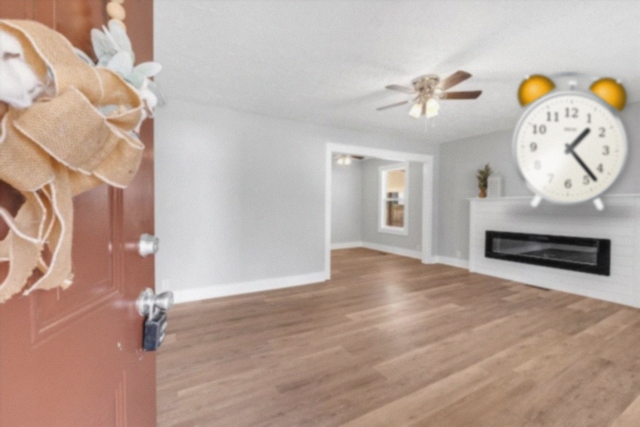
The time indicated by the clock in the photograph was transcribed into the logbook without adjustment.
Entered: 1:23
